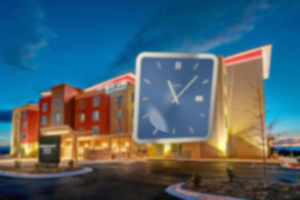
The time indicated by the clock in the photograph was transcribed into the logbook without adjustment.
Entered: 11:07
